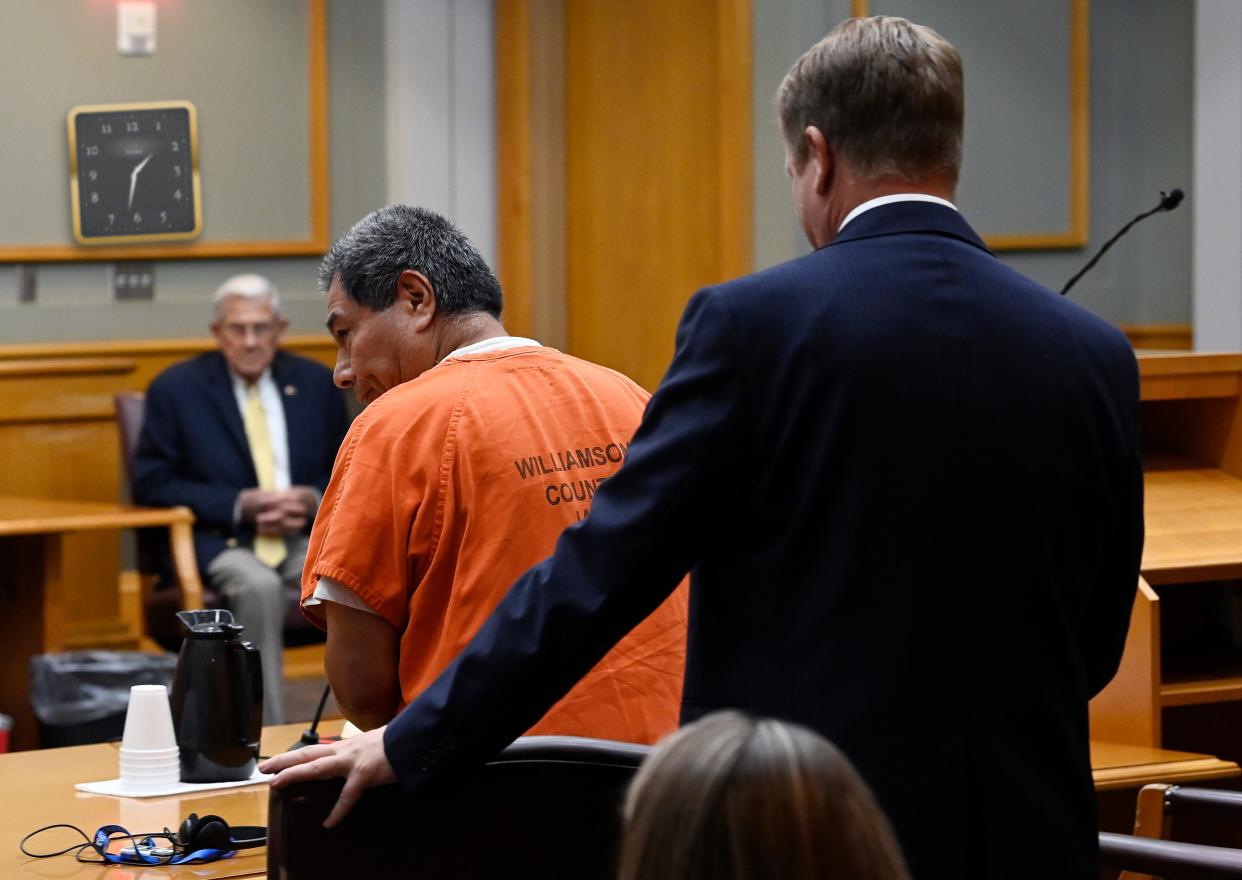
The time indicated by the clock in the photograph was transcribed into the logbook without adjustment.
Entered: 1:32
